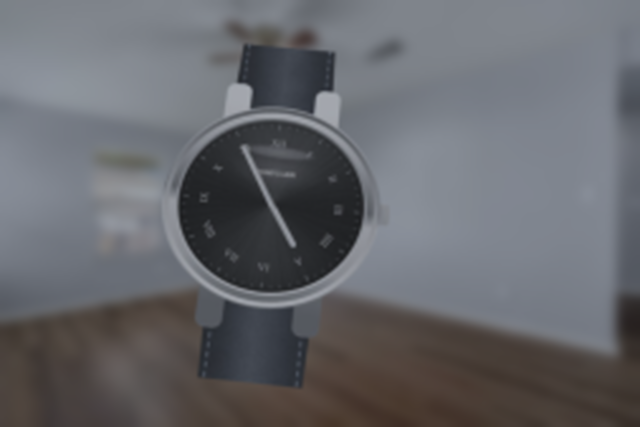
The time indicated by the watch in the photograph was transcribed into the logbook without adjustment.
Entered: 4:55
